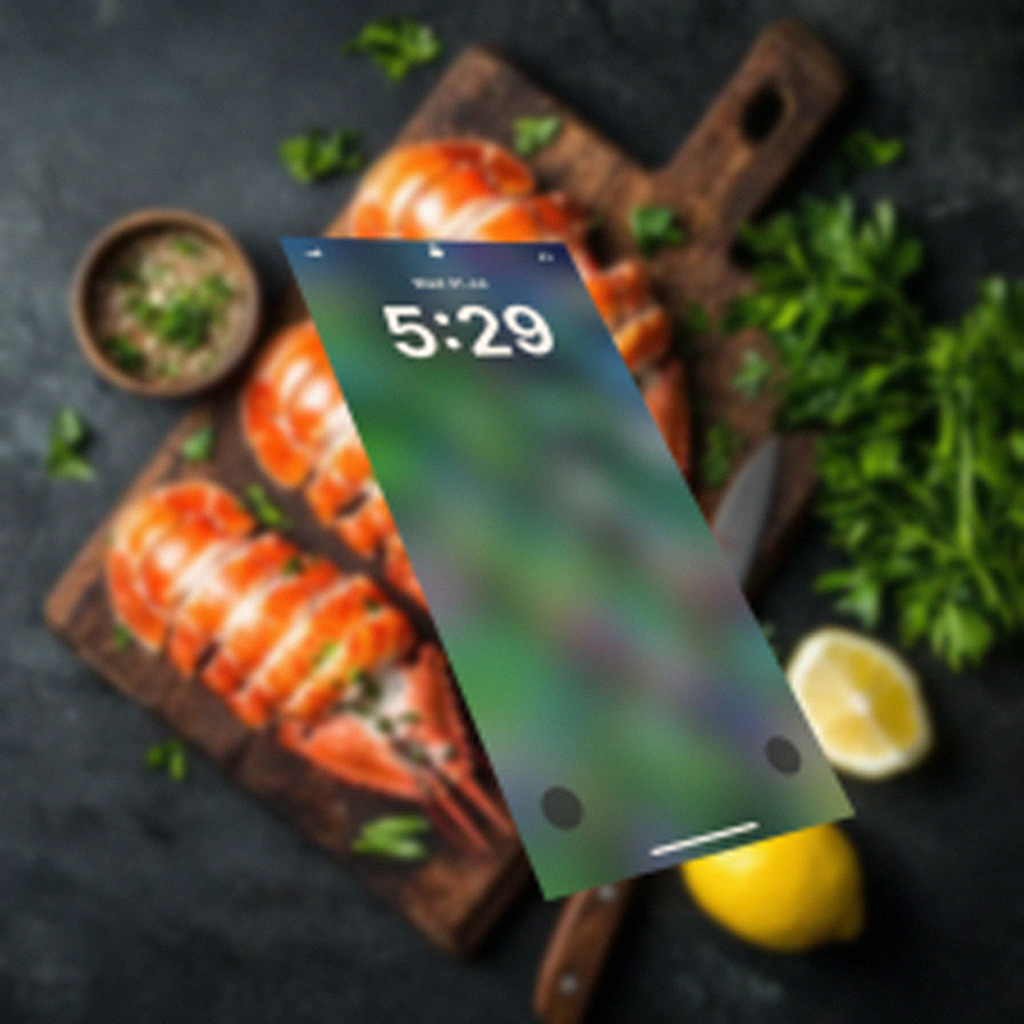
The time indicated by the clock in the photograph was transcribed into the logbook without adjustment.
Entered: 5:29
